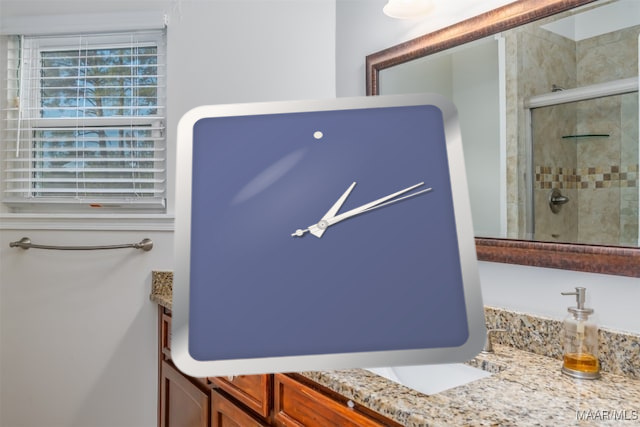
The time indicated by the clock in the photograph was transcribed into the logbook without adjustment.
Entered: 1:11:12
